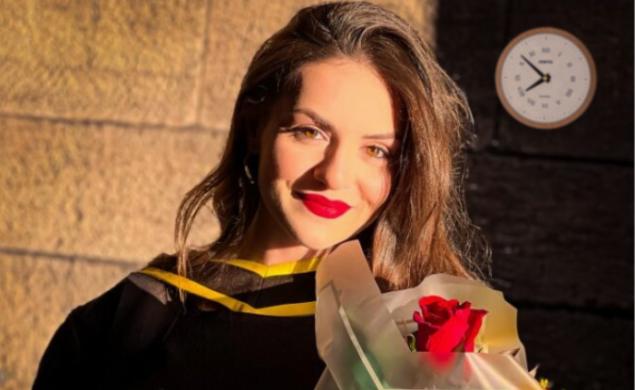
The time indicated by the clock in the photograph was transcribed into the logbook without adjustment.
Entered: 7:52
